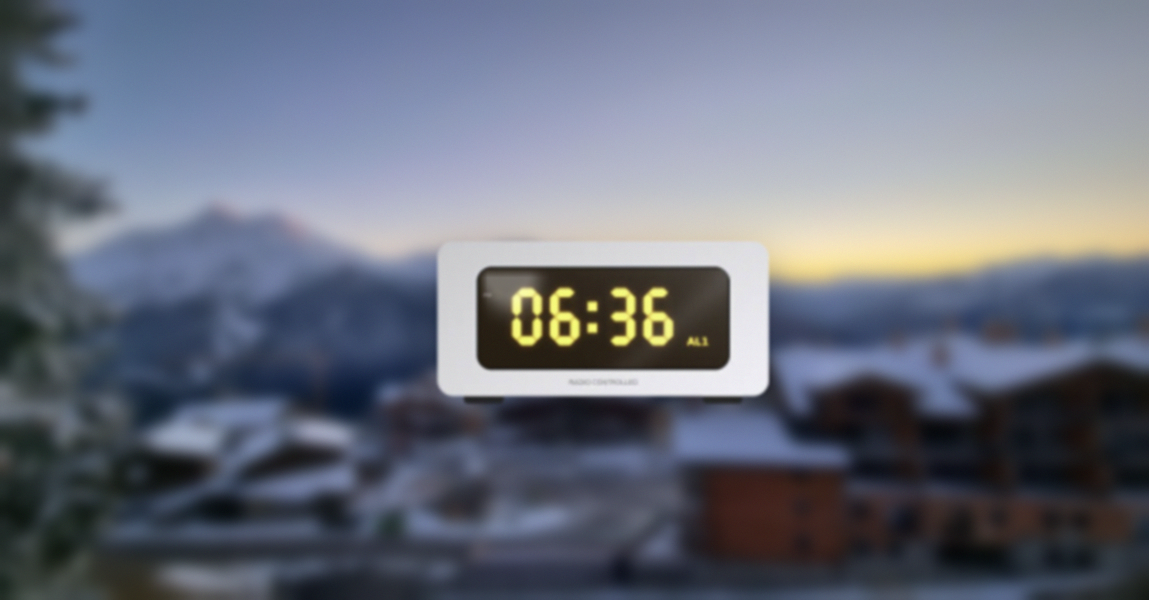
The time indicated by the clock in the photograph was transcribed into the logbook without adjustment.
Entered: 6:36
